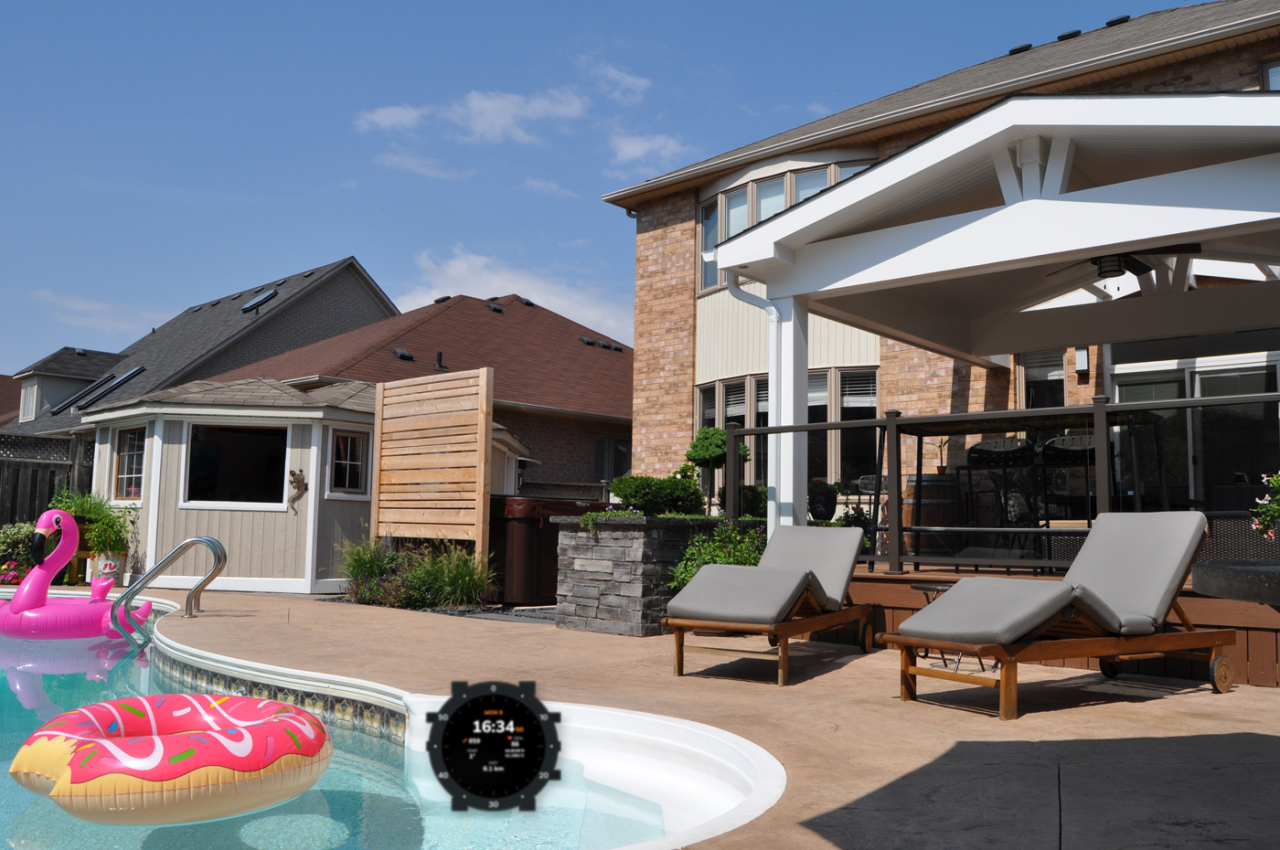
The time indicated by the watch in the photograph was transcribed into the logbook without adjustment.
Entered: 16:34
